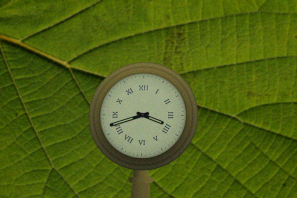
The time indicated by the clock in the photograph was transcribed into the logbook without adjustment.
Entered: 3:42
